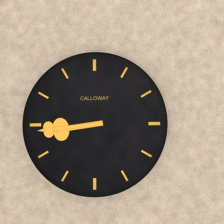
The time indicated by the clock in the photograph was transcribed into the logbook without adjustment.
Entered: 8:44
